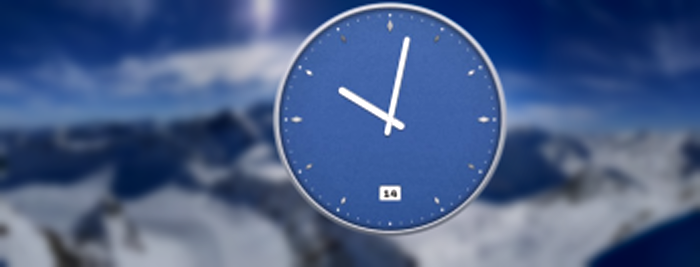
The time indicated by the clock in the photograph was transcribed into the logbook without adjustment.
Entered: 10:02
